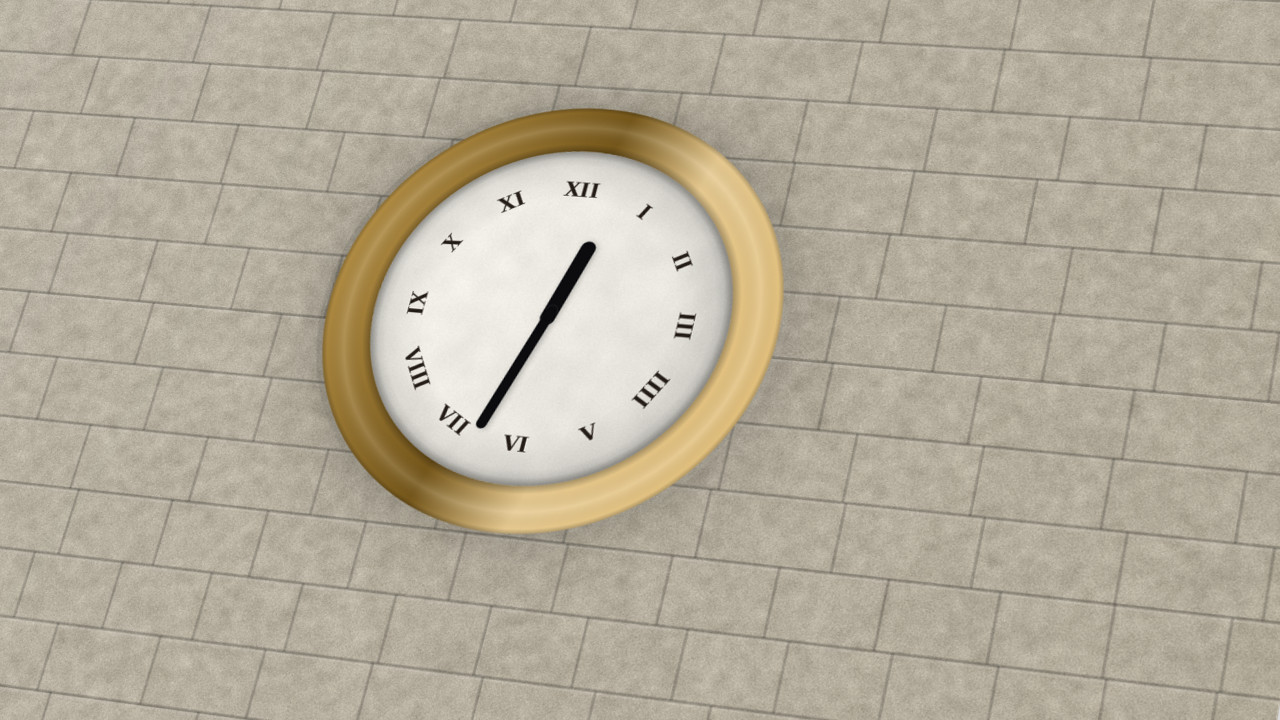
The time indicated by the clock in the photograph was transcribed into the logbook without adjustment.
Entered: 12:33
